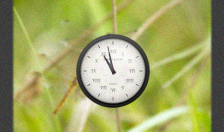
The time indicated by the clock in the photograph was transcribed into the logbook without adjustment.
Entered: 10:58
